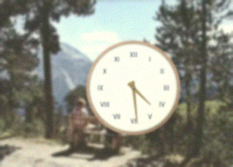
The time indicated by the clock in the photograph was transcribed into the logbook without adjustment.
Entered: 4:29
